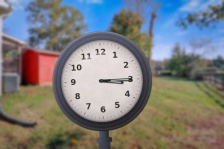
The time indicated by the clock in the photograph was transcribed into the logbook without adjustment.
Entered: 3:15
